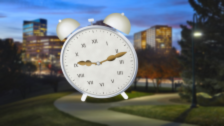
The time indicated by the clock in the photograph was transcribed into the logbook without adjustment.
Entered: 9:12
